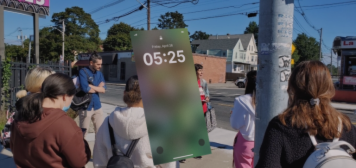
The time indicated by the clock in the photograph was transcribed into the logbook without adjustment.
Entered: 5:25
